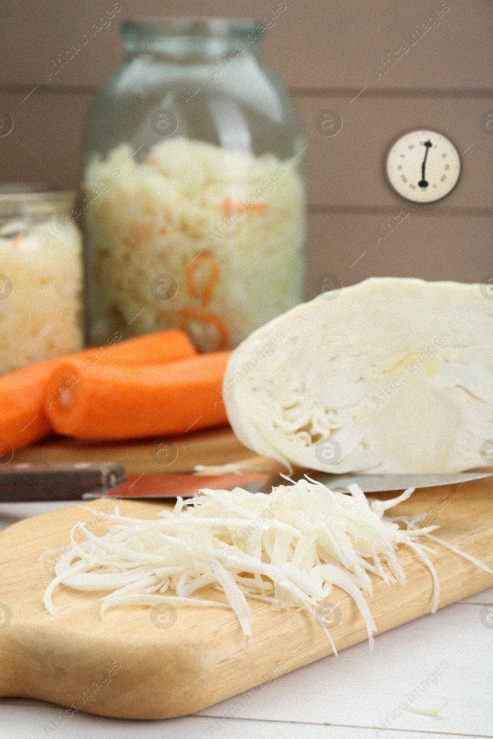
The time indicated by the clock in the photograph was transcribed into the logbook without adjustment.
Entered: 6:02
